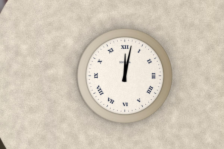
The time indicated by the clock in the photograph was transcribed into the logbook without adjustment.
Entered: 12:02
